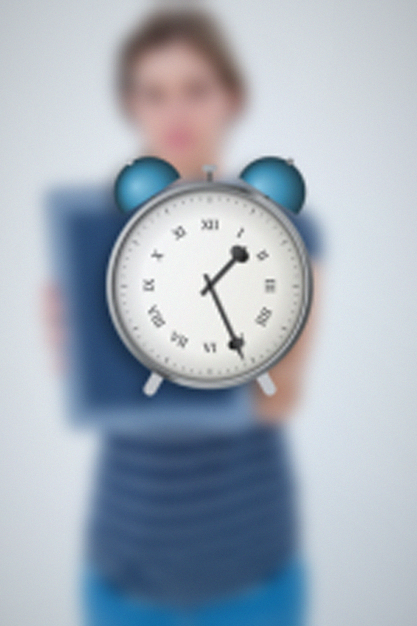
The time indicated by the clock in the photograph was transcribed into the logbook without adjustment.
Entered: 1:26
